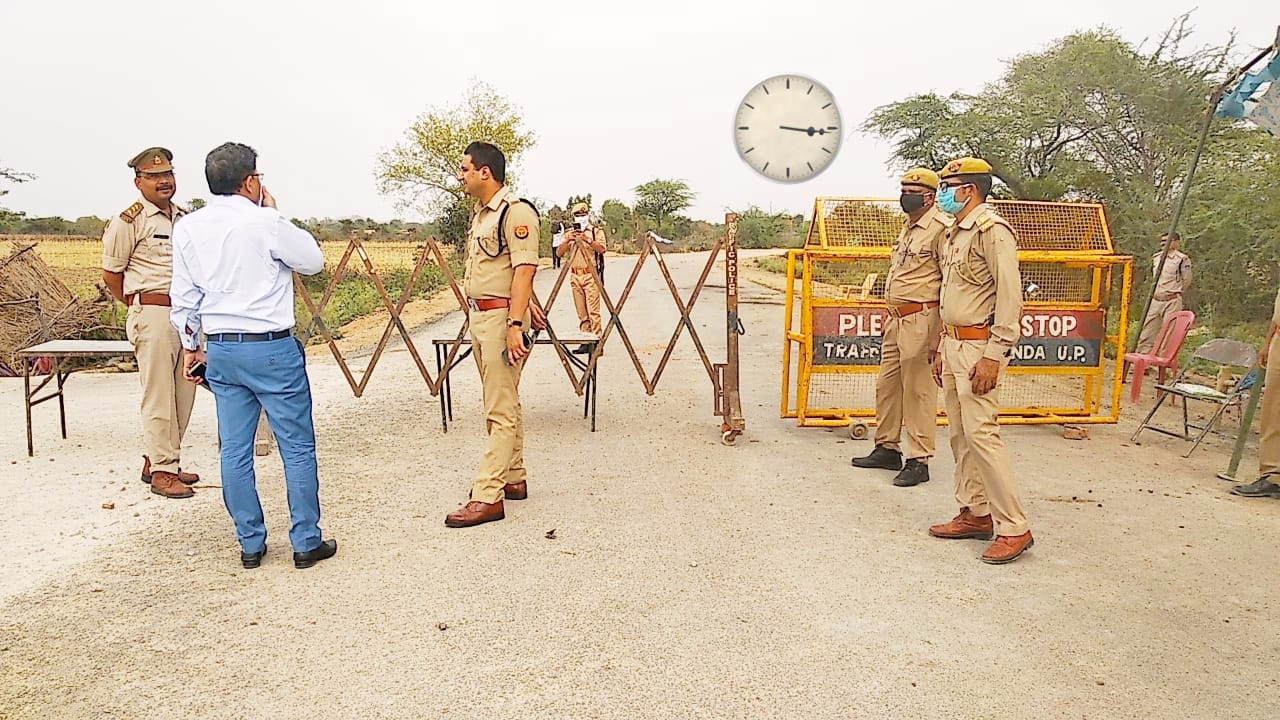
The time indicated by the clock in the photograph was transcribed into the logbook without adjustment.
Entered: 3:16
